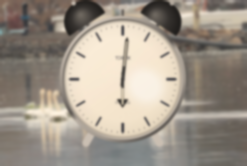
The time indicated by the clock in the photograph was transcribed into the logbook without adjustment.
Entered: 6:01
